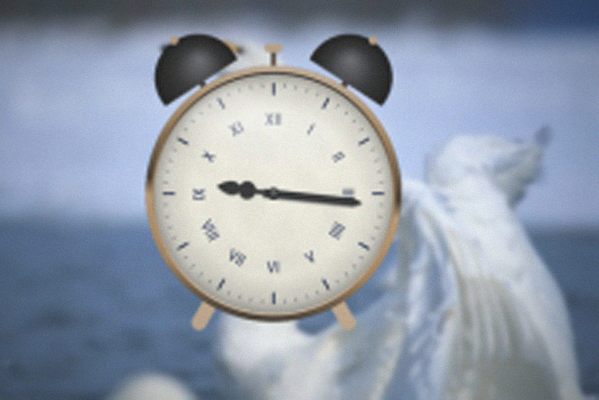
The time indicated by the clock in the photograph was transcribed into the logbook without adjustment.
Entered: 9:16
